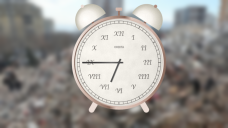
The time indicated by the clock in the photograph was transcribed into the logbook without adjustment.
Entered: 6:45
